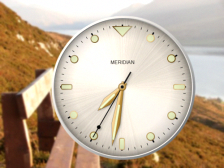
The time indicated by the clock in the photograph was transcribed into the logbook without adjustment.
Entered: 7:31:35
